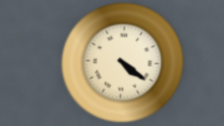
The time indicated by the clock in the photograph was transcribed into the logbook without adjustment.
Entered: 4:21
